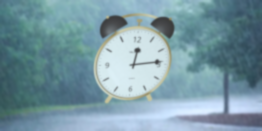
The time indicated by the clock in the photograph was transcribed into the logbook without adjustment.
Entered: 12:14
